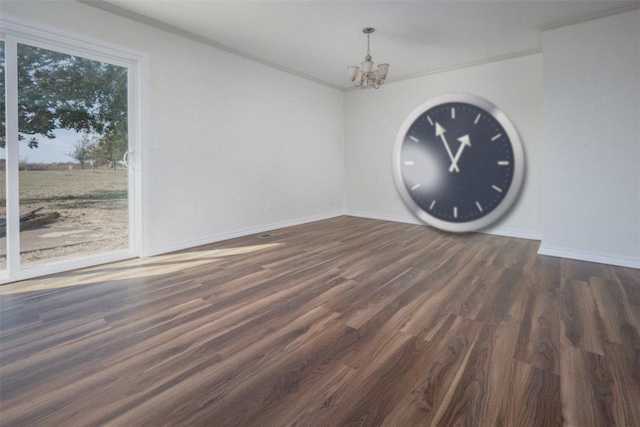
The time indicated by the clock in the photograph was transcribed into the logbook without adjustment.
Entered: 12:56
